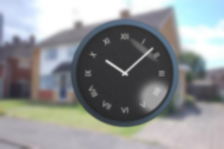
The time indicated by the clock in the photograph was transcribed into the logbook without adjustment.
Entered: 10:08
